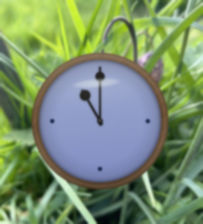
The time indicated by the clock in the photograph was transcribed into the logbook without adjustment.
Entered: 11:00
